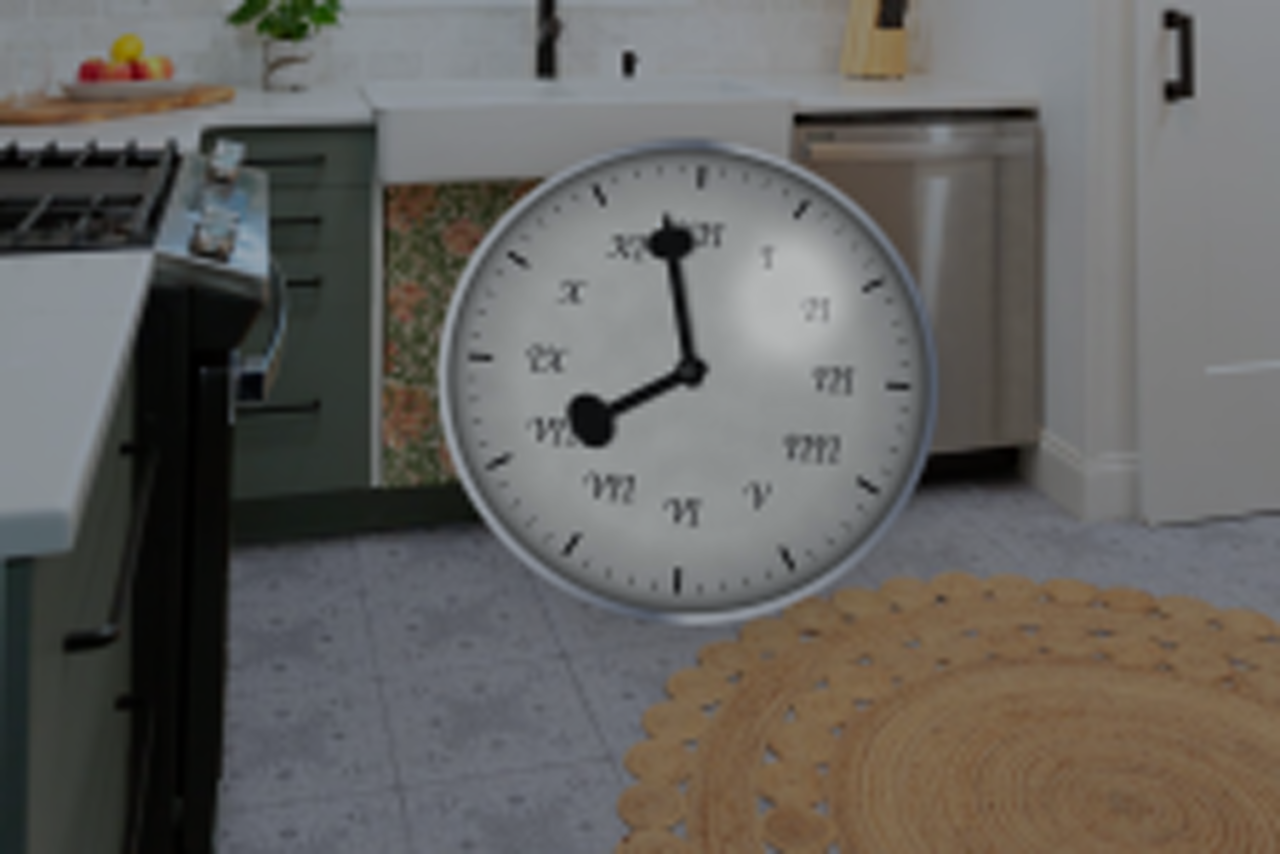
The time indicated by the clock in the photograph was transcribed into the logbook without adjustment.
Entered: 7:58
